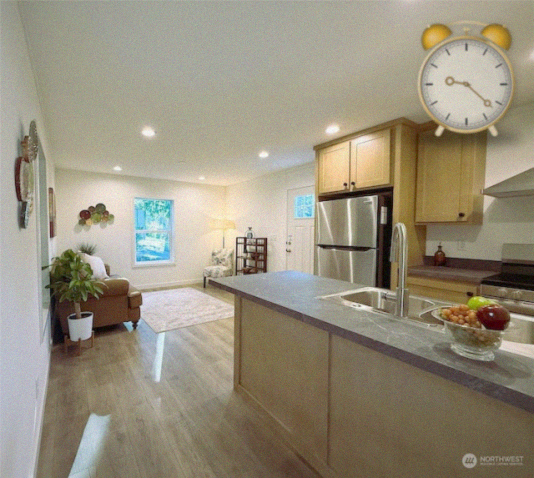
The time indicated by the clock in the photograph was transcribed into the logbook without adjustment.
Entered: 9:22
